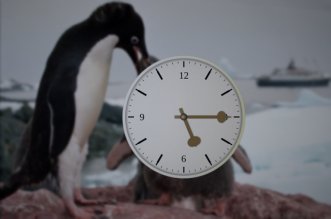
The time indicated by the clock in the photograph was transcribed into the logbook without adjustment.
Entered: 5:15
